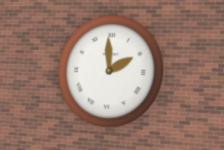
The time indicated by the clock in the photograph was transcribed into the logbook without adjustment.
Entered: 1:59
